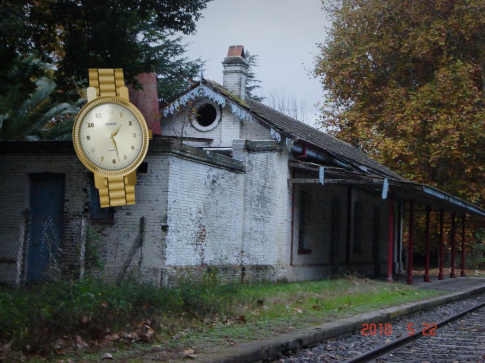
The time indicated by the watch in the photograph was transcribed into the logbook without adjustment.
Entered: 1:28
